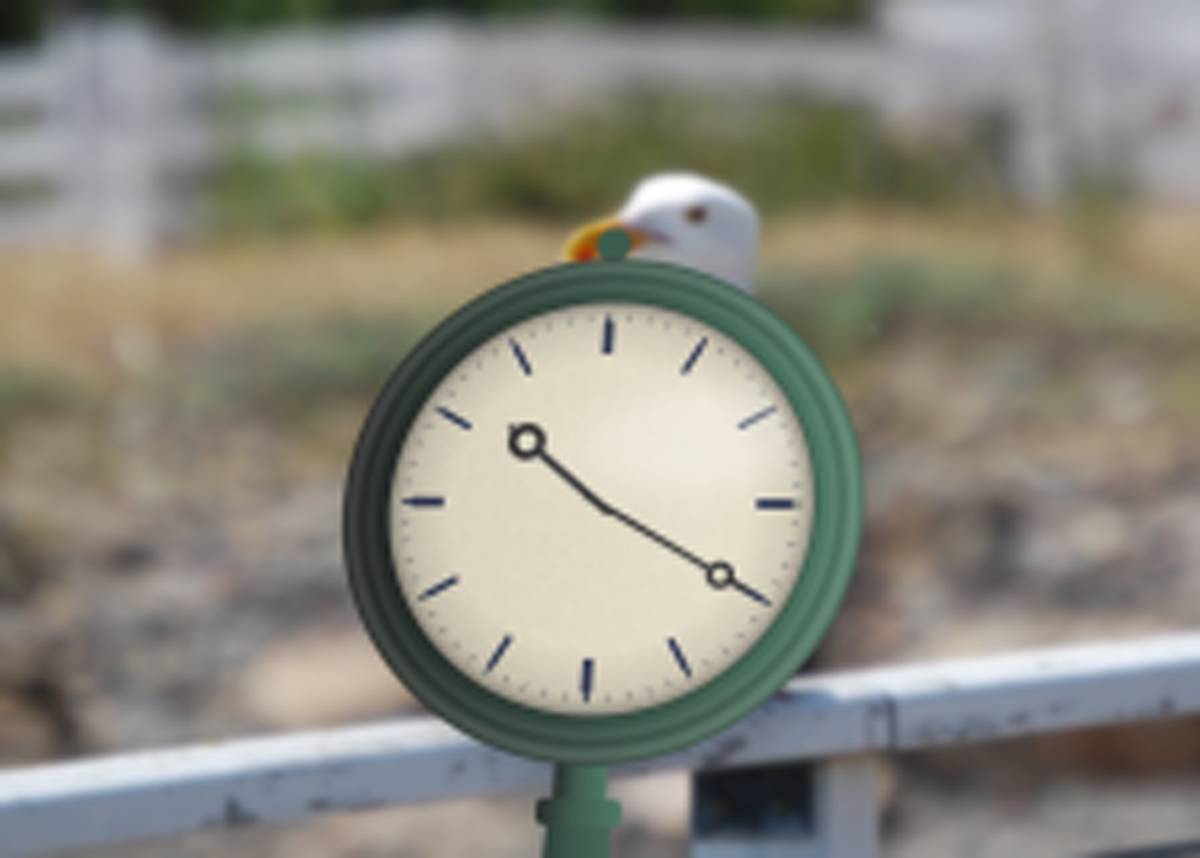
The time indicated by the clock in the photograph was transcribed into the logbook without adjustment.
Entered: 10:20
